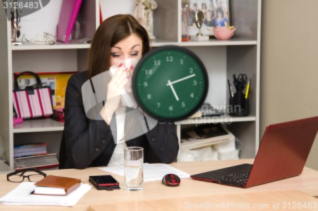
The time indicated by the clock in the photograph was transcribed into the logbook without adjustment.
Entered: 5:12
